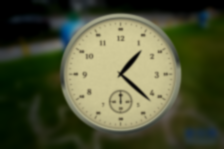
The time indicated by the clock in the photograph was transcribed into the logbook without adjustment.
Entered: 1:22
